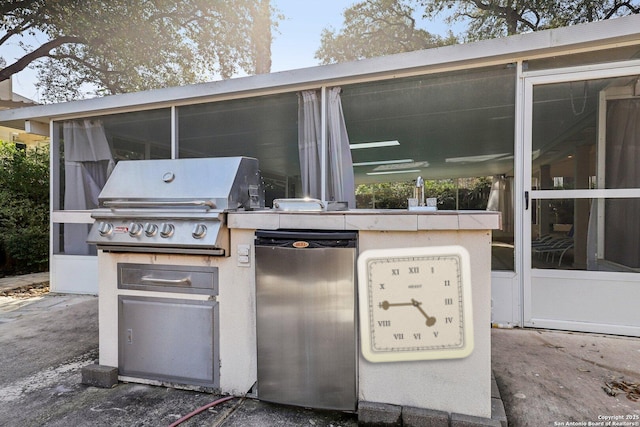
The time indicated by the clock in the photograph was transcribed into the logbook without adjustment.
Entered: 4:45
